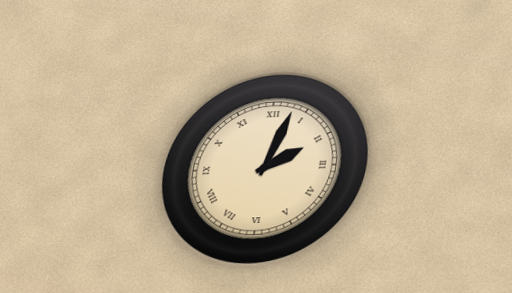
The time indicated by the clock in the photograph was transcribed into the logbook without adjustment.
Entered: 2:03
